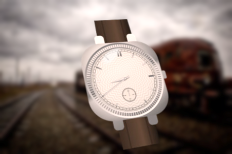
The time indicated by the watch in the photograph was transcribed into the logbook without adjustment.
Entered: 8:40
